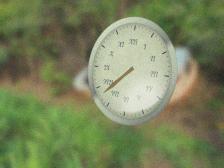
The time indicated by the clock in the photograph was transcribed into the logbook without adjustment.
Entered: 7:38
